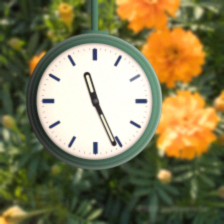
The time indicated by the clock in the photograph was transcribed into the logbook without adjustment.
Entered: 11:26
